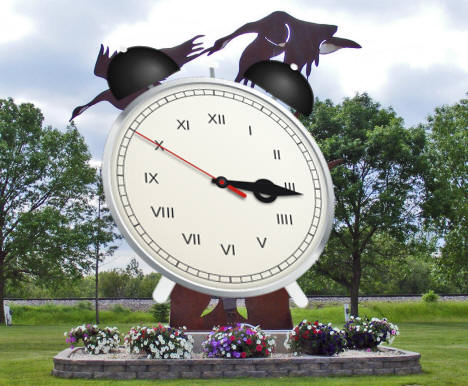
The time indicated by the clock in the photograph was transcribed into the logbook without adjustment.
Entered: 3:15:50
